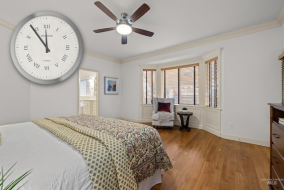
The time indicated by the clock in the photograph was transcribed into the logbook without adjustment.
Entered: 11:54
